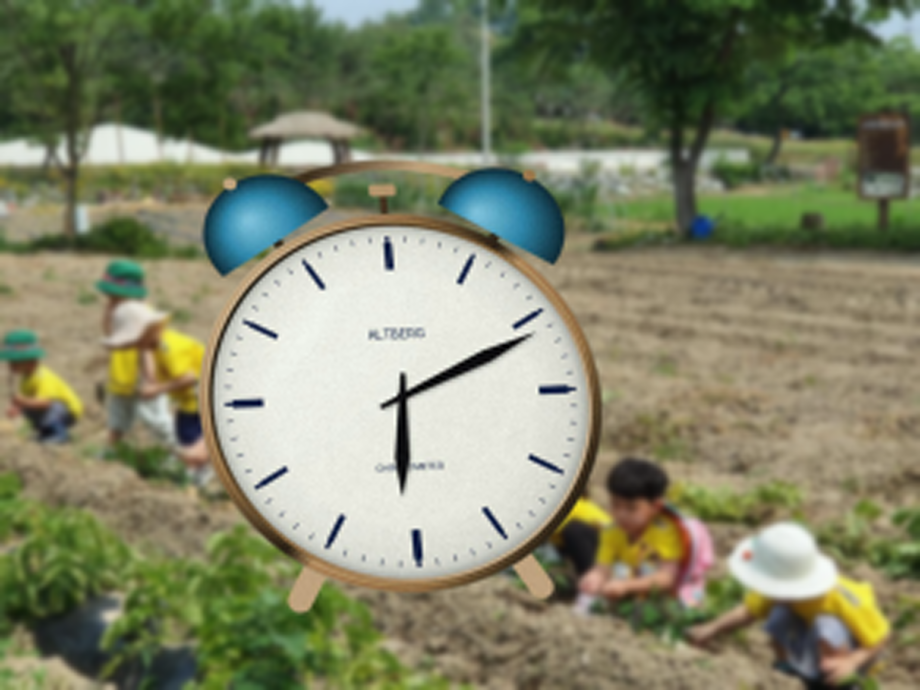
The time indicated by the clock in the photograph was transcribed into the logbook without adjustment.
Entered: 6:11
